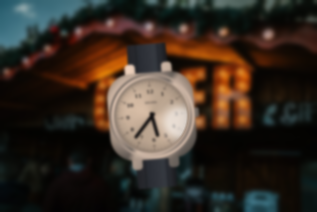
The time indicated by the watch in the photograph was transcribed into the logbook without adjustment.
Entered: 5:37
